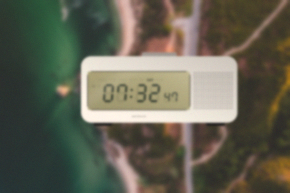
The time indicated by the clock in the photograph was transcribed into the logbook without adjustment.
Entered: 7:32
